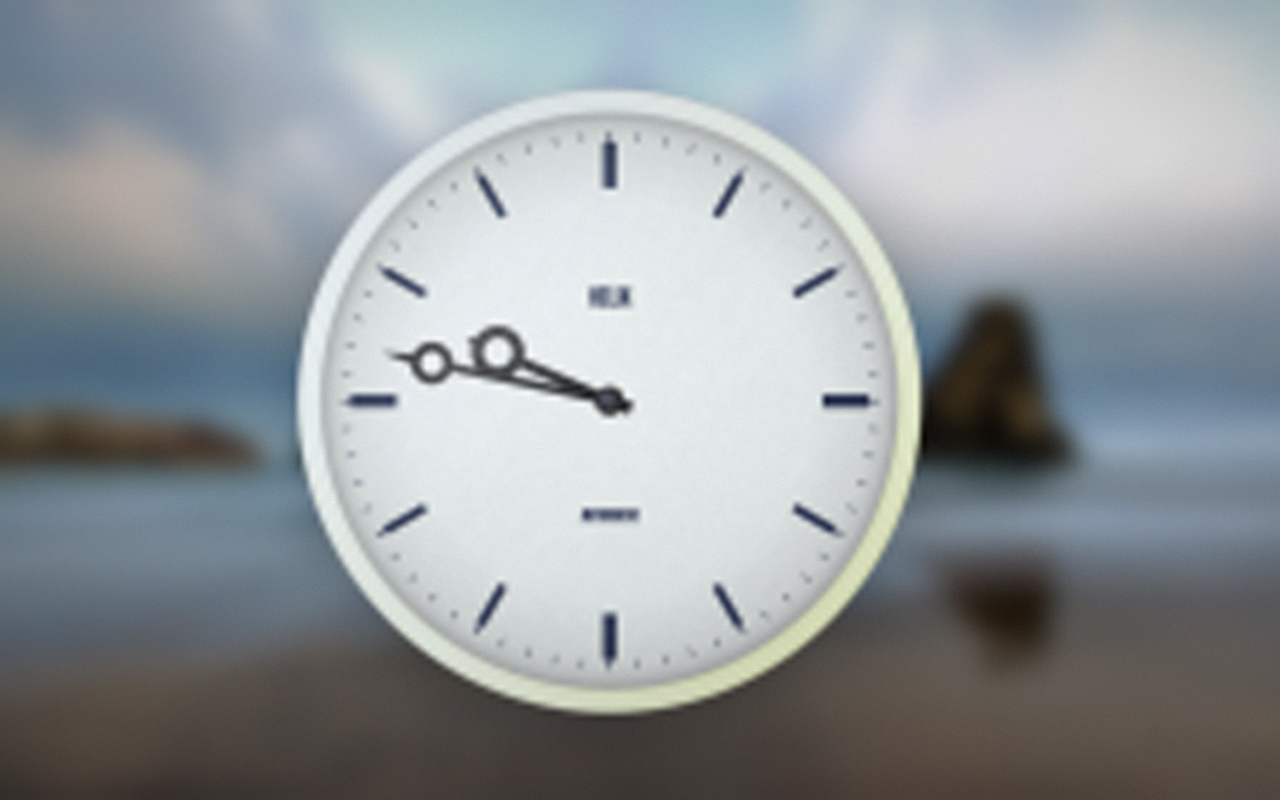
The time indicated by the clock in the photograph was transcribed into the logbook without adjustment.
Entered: 9:47
